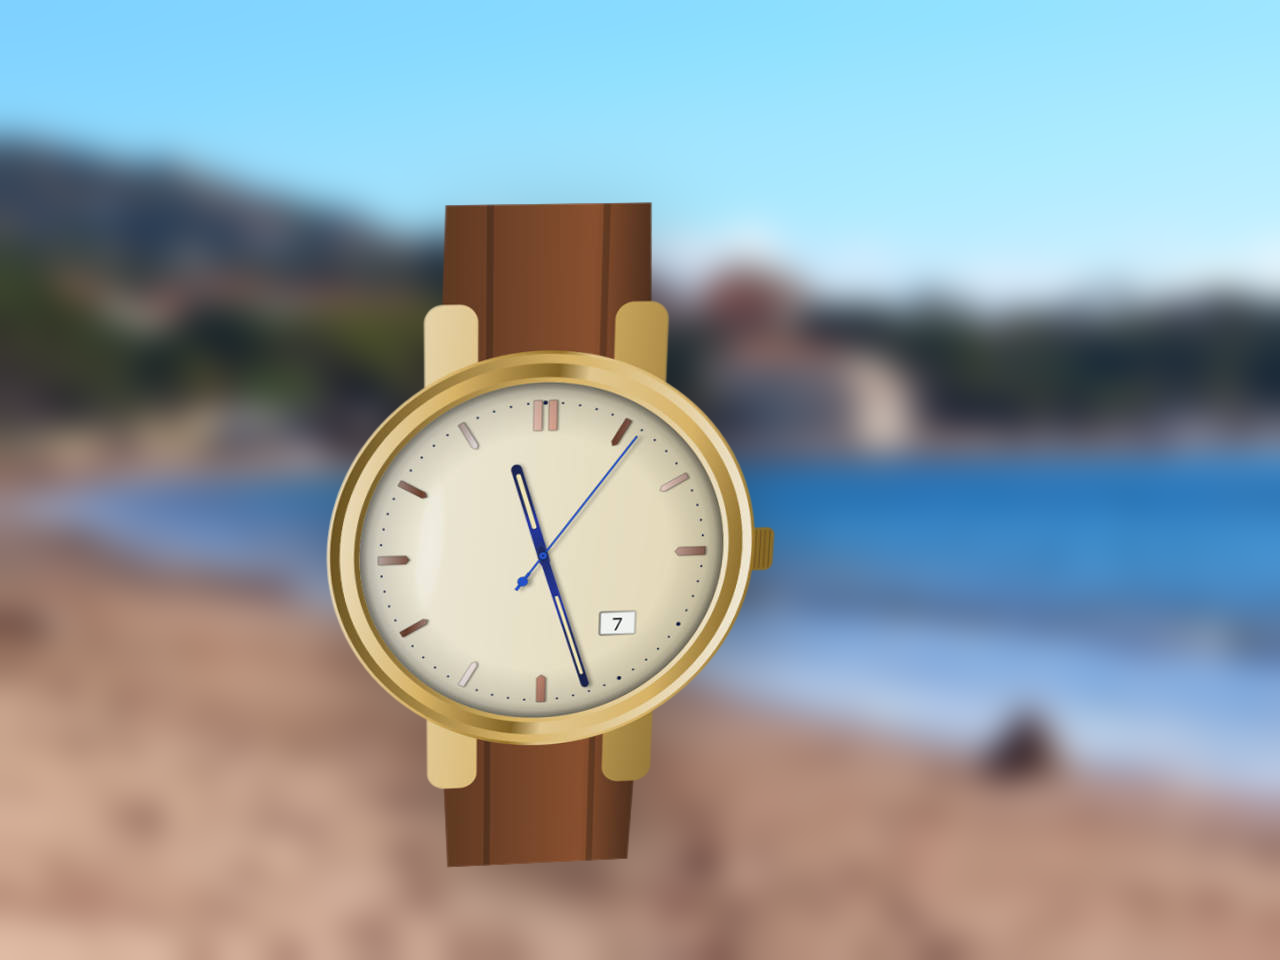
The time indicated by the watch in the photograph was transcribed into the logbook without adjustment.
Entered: 11:27:06
